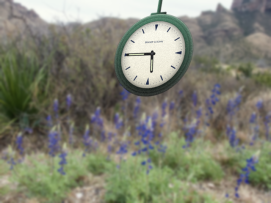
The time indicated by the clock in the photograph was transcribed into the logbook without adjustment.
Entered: 5:45
